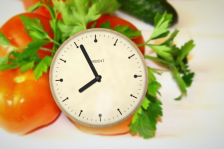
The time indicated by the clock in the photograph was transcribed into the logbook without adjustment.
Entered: 7:56
